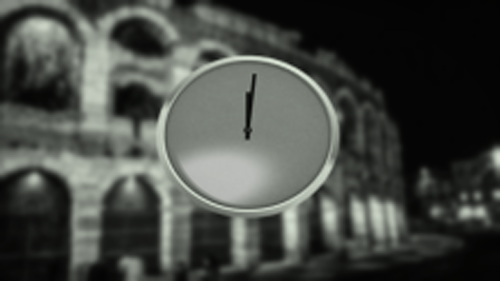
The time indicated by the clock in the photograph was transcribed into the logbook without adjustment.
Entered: 12:01
